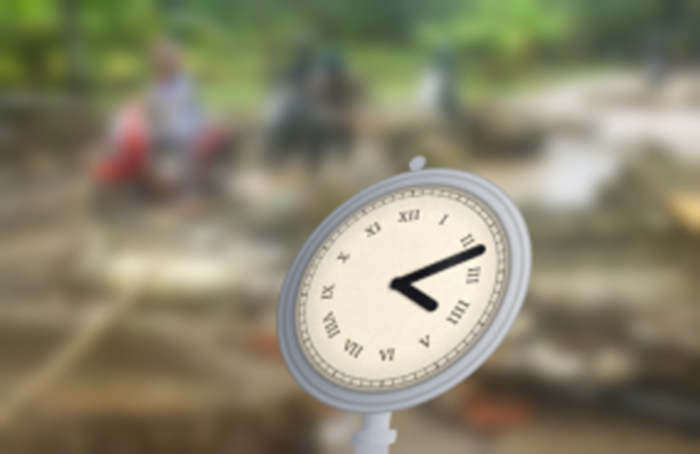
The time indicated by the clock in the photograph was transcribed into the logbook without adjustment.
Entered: 4:12
